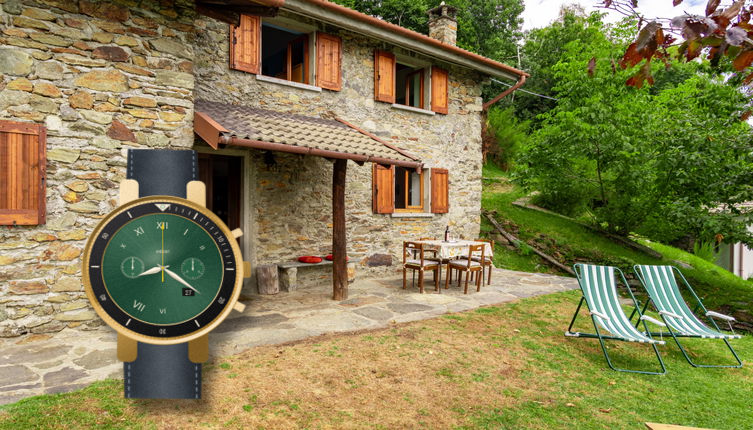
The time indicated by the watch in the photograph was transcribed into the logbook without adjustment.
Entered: 8:21
